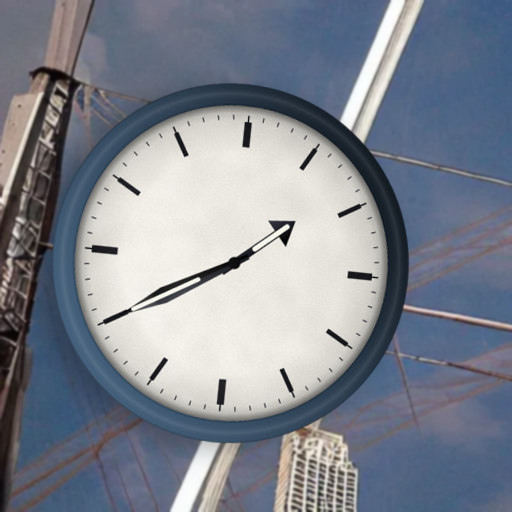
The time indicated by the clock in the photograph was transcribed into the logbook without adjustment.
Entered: 1:40
